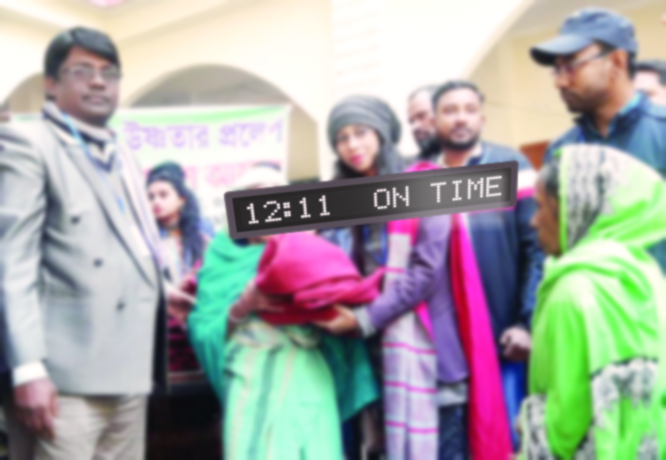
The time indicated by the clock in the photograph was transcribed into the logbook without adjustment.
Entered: 12:11
